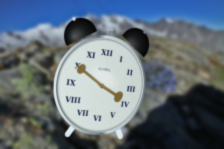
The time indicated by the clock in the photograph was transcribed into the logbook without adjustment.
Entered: 3:50
